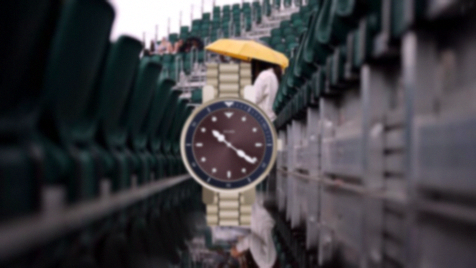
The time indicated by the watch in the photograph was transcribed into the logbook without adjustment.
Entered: 10:21
